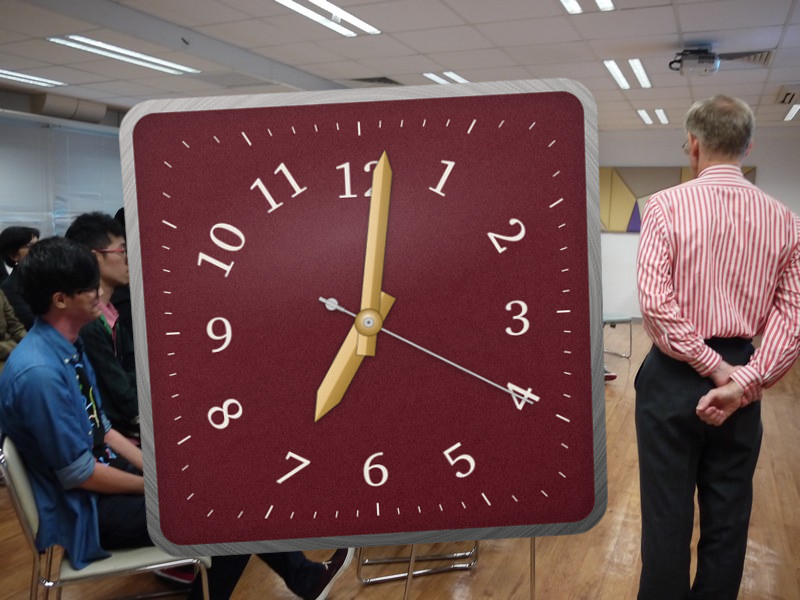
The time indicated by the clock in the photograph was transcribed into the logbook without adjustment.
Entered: 7:01:20
